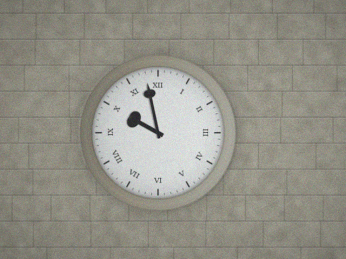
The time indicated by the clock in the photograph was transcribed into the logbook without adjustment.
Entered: 9:58
